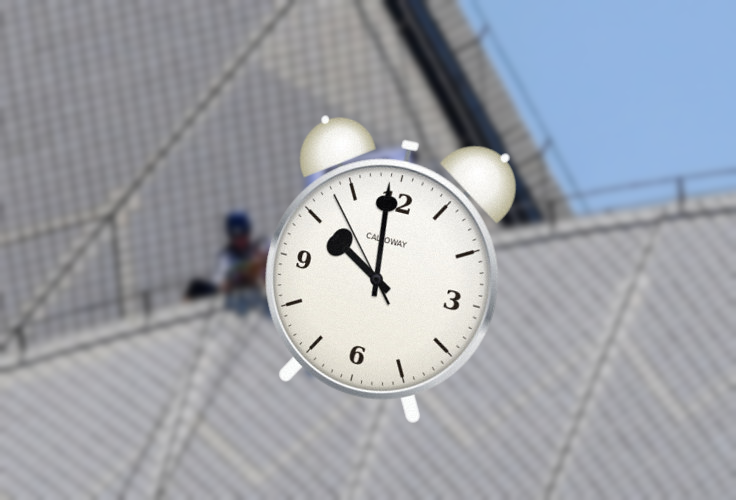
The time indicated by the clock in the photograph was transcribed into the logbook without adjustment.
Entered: 9:58:53
